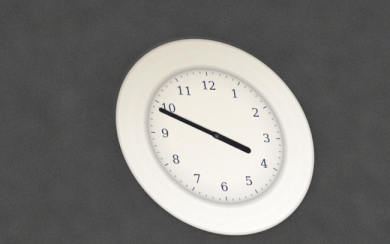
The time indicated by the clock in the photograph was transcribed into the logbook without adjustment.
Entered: 3:49
